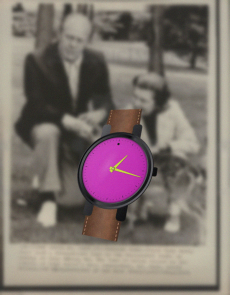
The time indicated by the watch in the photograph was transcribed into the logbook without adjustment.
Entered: 1:17
